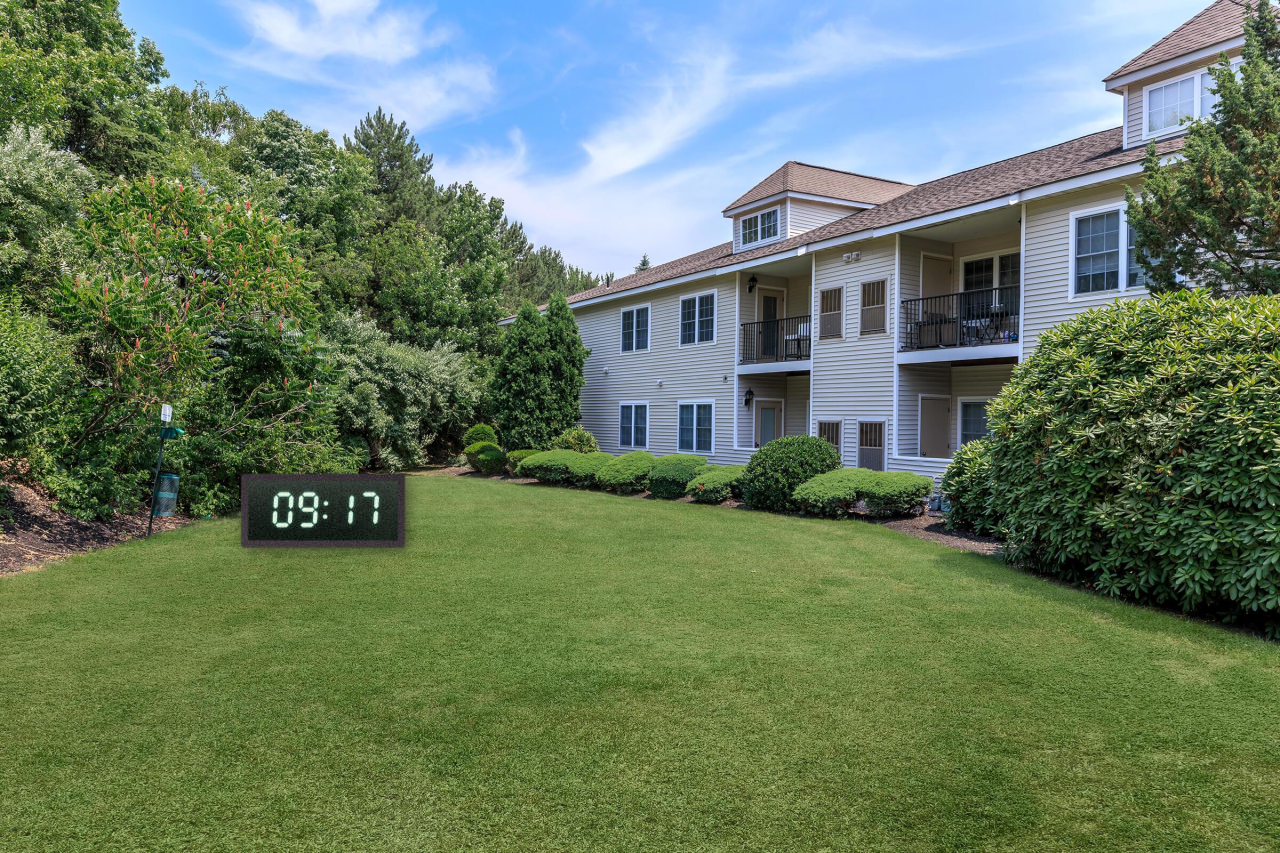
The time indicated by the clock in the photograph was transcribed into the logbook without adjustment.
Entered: 9:17
